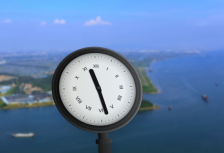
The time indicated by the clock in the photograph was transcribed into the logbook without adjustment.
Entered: 11:28
